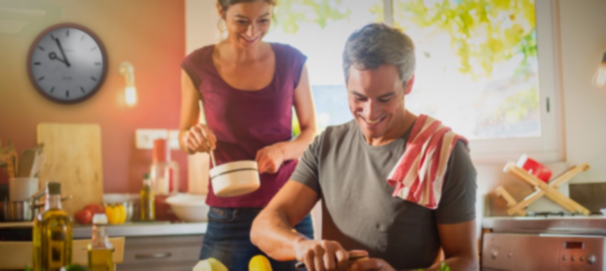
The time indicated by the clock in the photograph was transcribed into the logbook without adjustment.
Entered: 9:56
